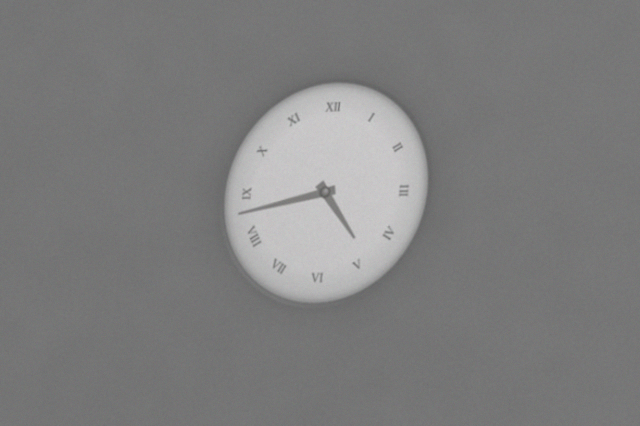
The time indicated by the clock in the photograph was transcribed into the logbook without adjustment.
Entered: 4:43
